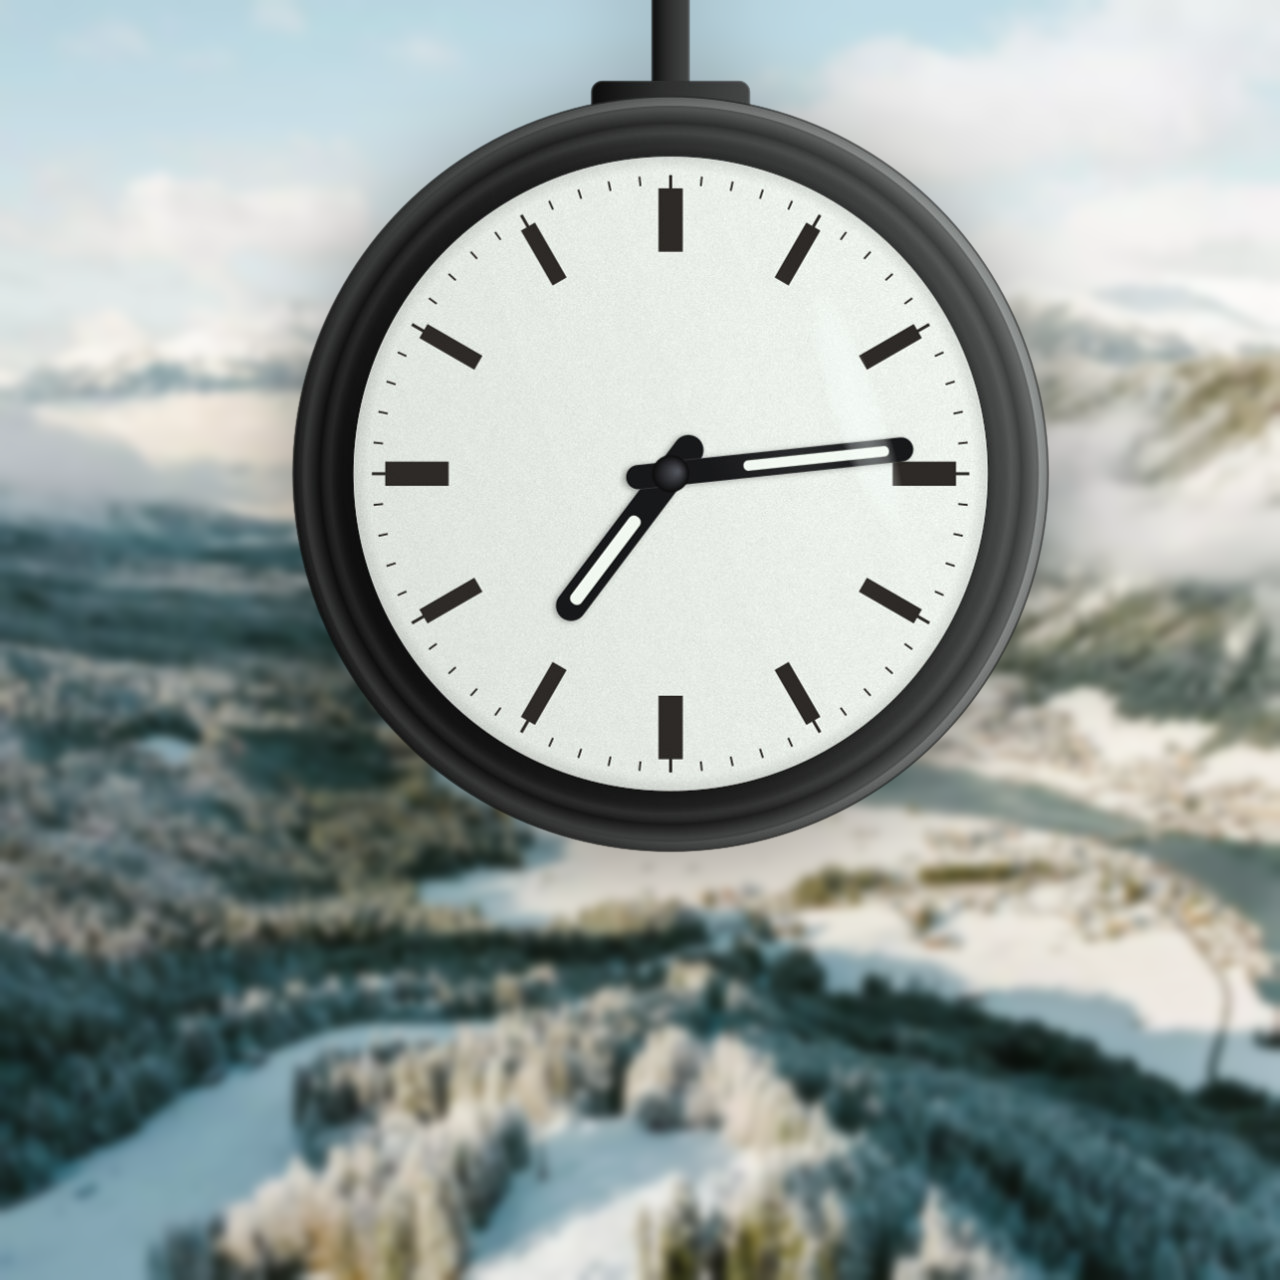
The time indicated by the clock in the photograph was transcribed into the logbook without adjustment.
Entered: 7:14
